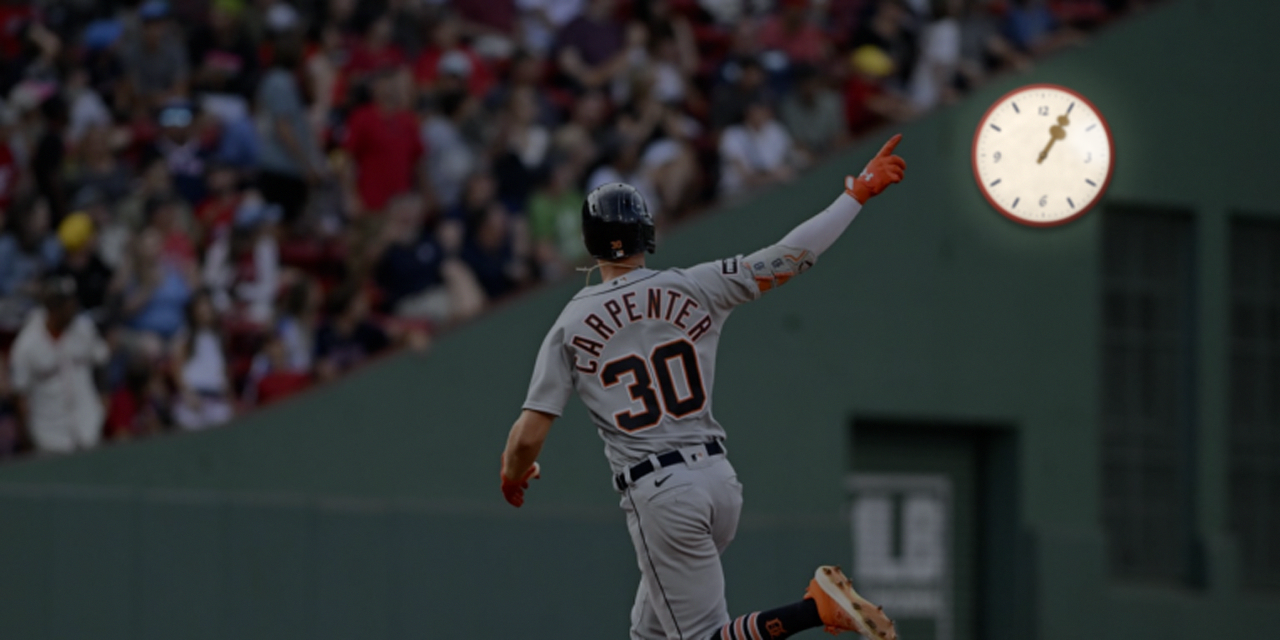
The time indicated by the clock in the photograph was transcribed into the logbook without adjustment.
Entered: 1:05
